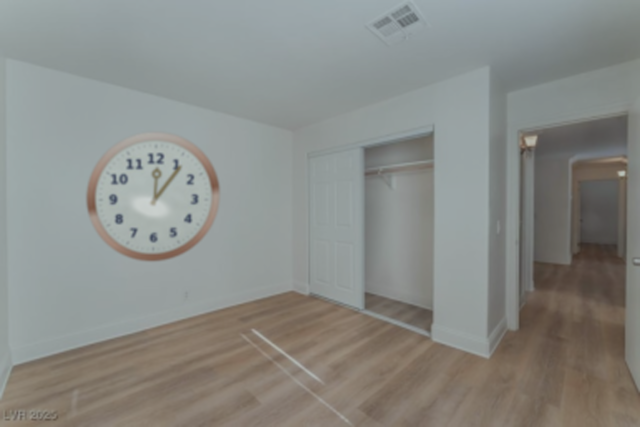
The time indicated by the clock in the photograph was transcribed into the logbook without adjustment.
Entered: 12:06
